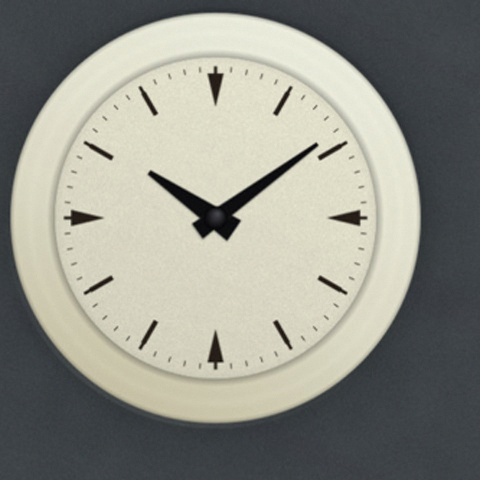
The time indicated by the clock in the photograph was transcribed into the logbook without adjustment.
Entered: 10:09
